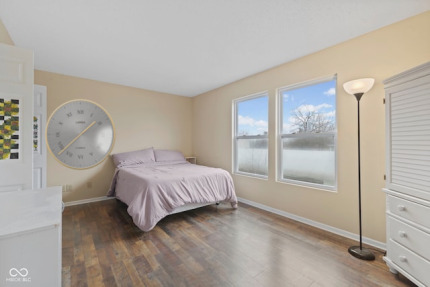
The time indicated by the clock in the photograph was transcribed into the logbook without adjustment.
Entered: 1:38
